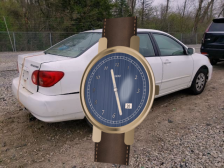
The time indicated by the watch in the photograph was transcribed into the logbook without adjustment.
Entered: 11:27
